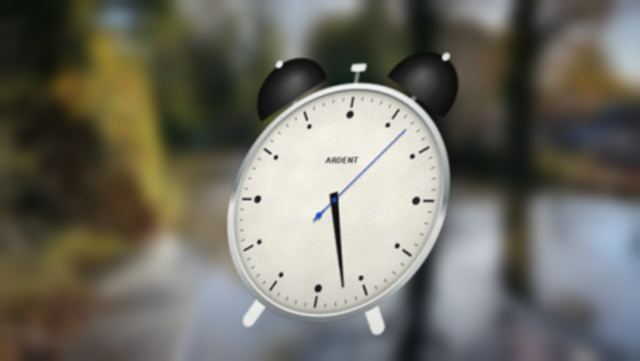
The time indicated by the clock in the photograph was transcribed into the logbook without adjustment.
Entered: 5:27:07
